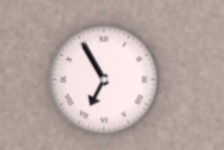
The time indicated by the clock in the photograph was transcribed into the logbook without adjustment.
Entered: 6:55
